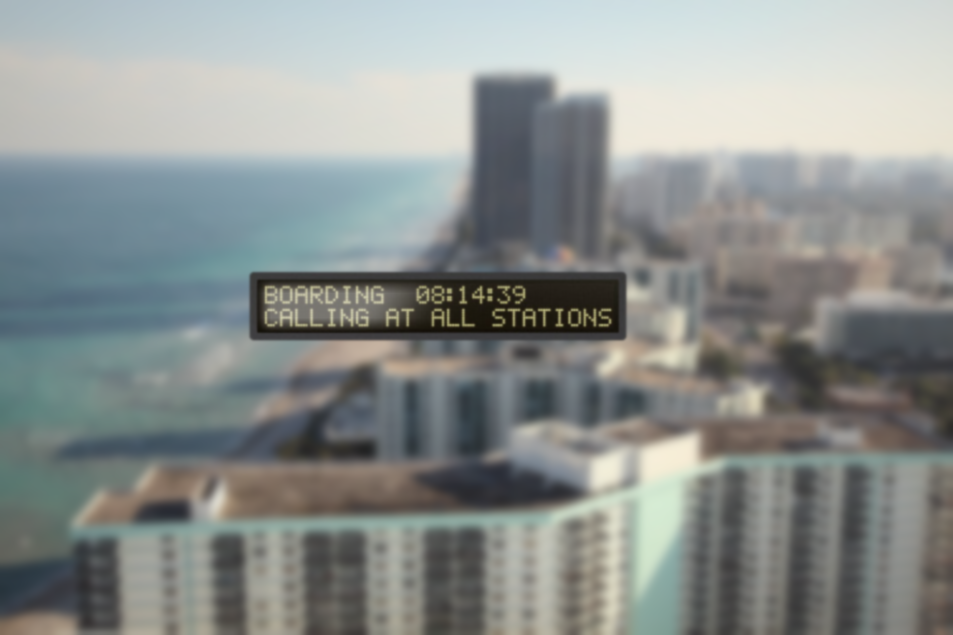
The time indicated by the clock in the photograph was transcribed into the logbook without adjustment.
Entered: 8:14:39
